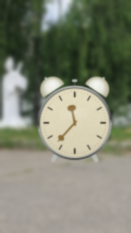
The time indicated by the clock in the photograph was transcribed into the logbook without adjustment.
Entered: 11:37
